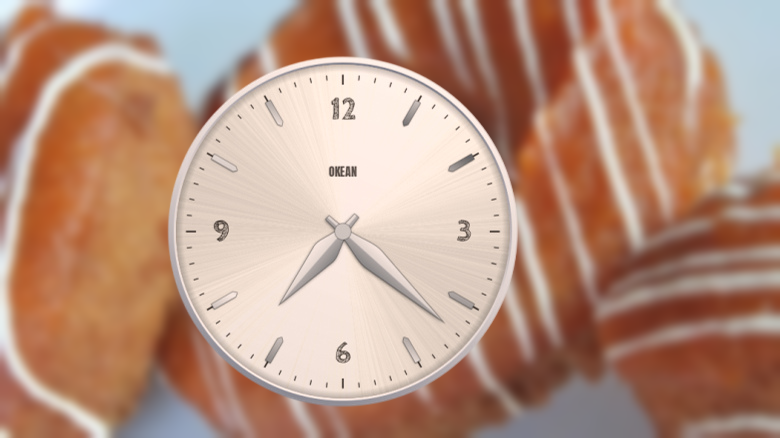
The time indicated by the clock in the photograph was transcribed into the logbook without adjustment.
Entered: 7:22
